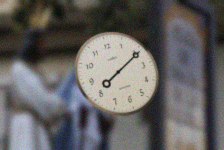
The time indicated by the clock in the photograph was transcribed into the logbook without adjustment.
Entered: 8:11
